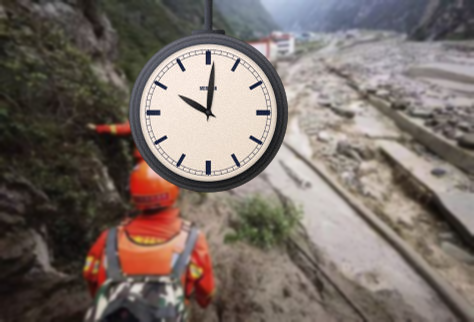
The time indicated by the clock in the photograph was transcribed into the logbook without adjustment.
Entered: 10:01
